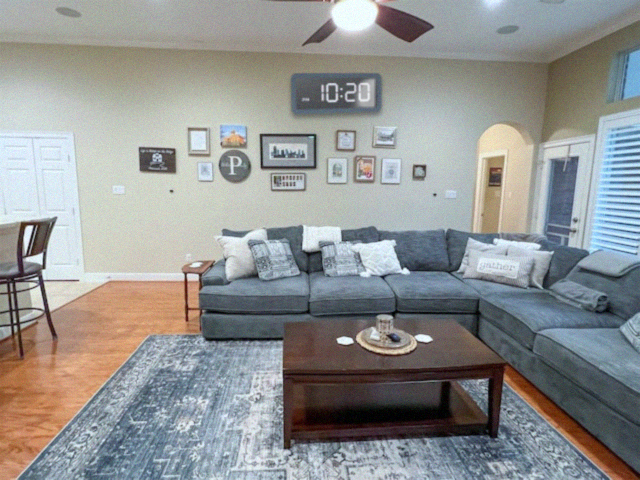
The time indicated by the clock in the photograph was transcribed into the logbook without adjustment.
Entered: 10:20
